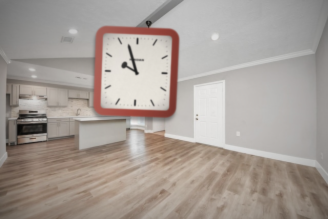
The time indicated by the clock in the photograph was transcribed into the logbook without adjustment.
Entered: 9:57
